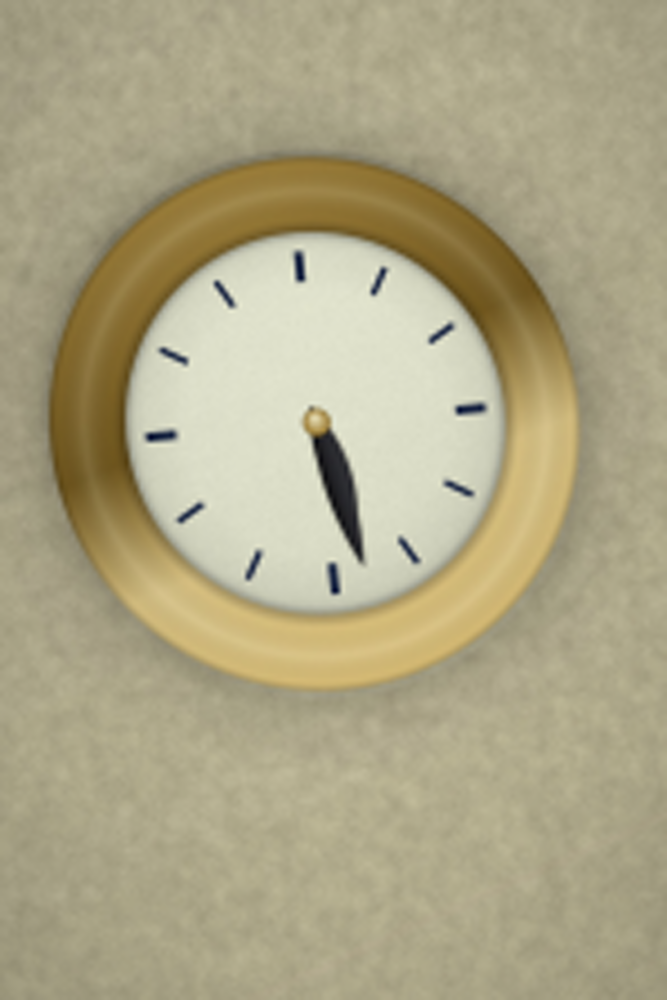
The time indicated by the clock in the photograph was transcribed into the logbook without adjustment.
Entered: 5:28
